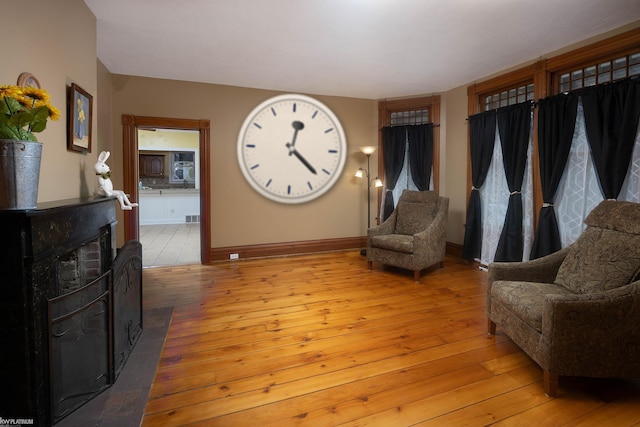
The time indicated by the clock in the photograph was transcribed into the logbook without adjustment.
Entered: 12:22
